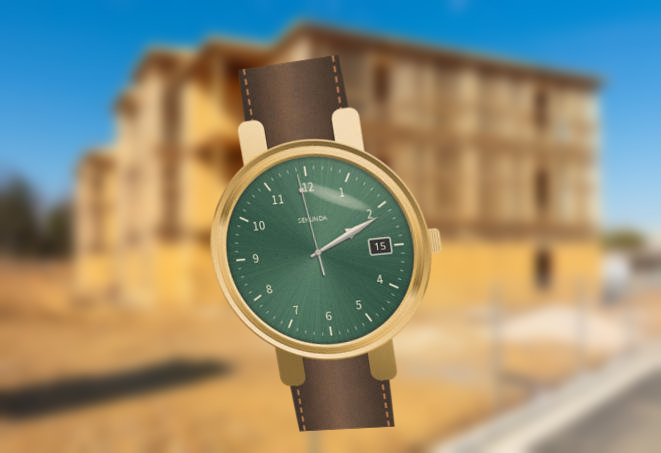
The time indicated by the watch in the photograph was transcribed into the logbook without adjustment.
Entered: 2:10:59
